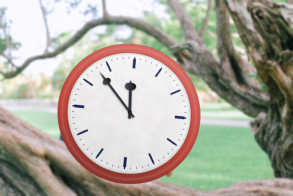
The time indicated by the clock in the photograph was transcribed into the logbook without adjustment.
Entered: 11:53
